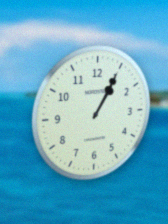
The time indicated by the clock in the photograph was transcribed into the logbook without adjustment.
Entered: 1:05
